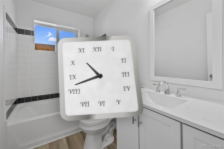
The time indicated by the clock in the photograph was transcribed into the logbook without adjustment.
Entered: 10:42
